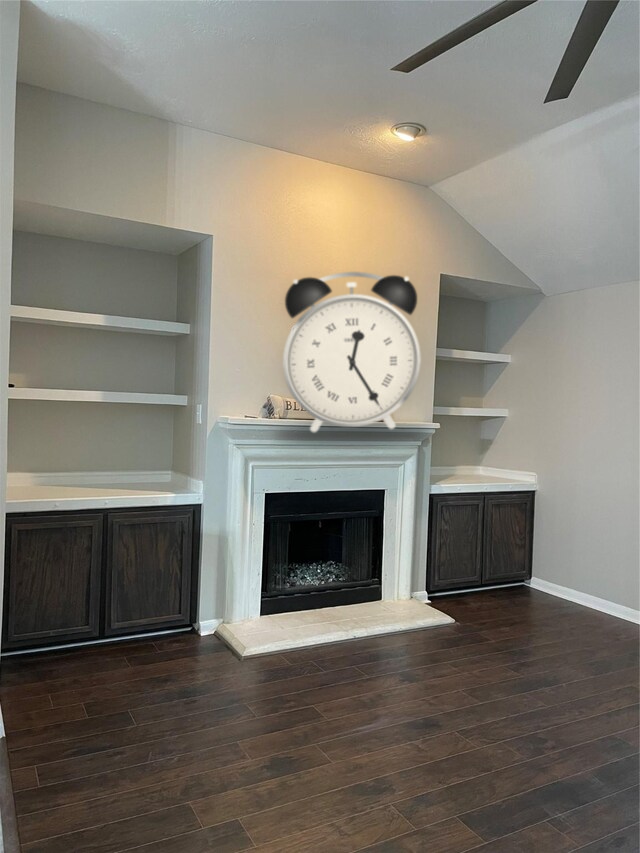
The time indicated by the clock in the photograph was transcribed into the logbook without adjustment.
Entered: 12:25
